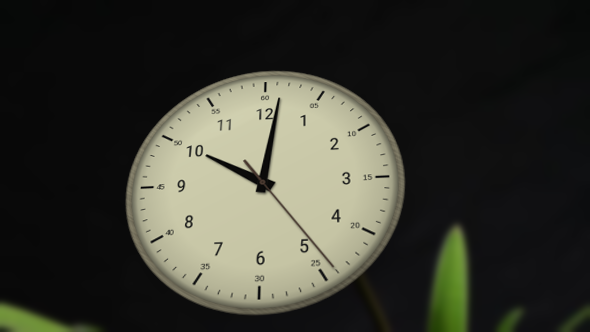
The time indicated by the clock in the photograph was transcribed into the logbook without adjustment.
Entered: 10:01:24
